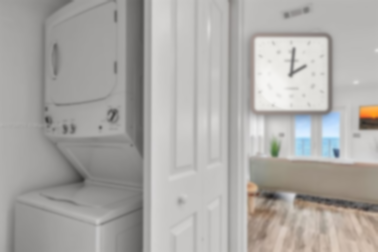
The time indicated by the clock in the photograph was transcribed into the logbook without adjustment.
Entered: 2:01
